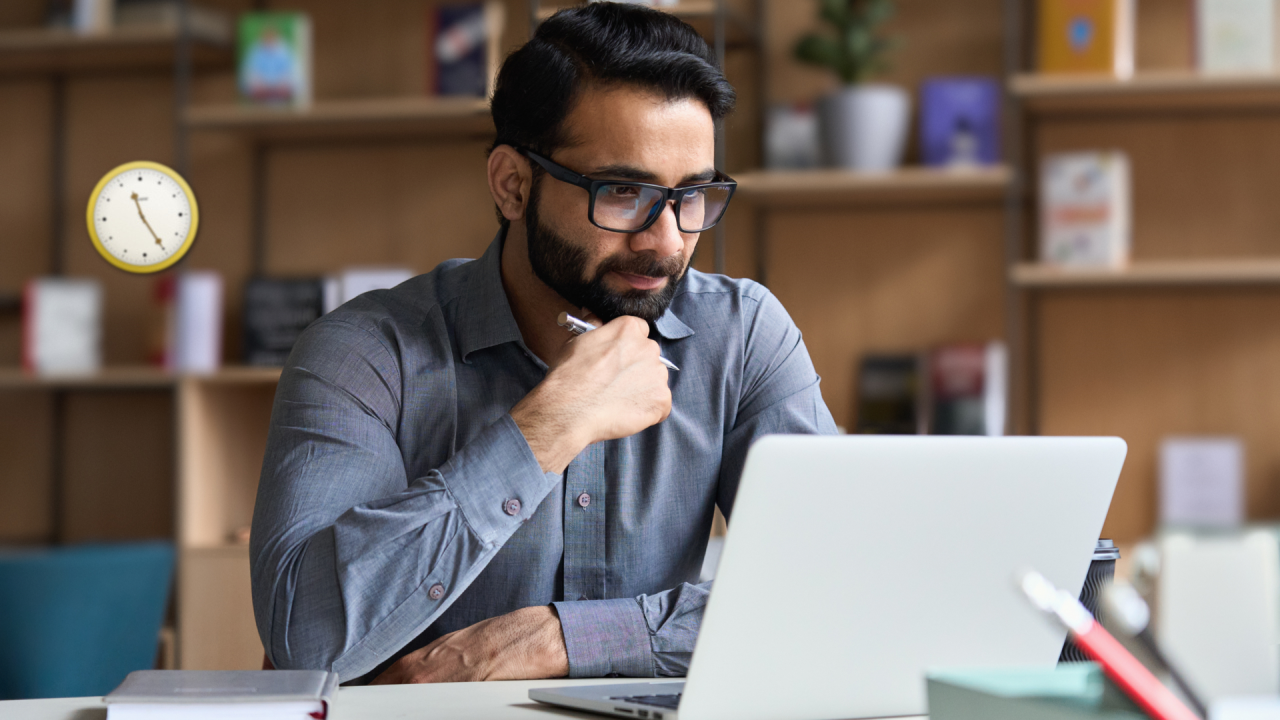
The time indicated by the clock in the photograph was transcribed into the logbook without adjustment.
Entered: 11:25
